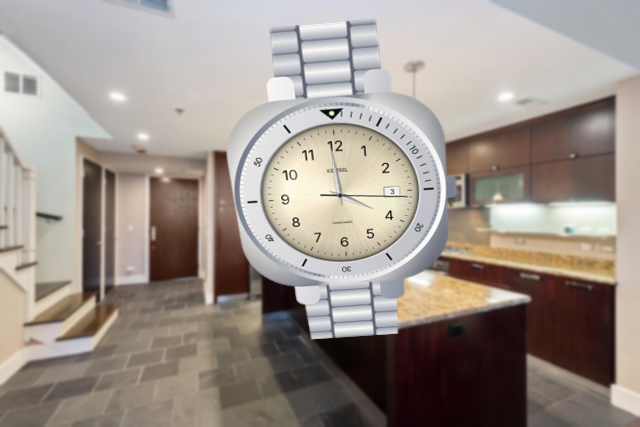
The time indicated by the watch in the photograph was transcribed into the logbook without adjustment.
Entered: 3:59:16
